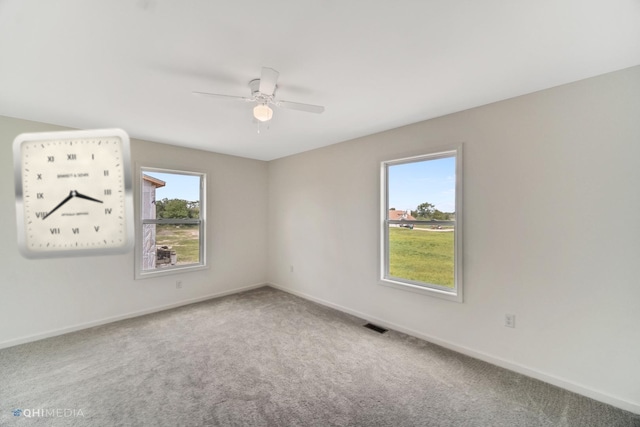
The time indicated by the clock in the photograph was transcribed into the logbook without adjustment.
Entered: 3:39
